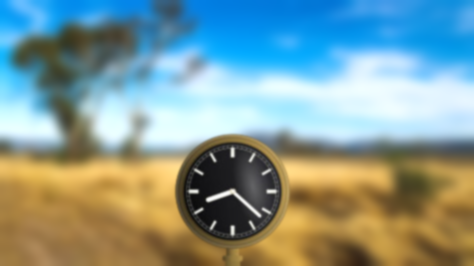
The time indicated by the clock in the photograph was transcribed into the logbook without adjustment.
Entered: 8:22
